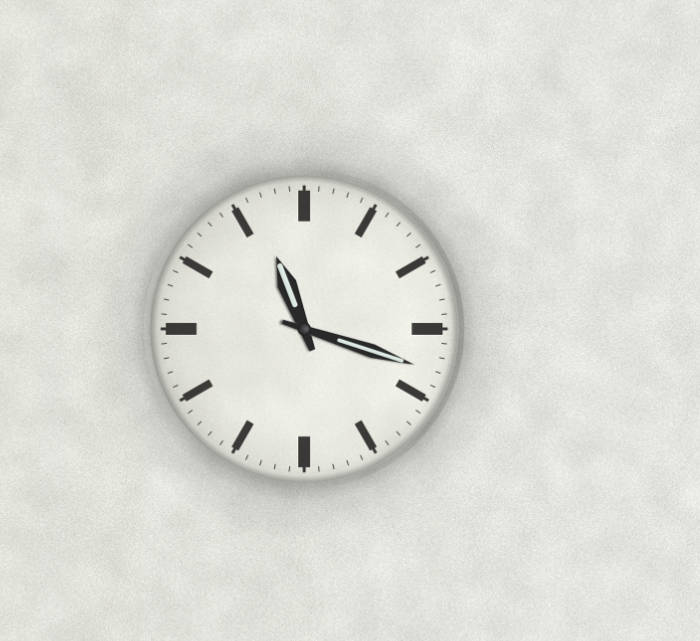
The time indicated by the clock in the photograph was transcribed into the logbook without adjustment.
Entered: 11:18
